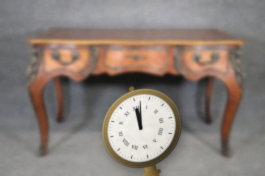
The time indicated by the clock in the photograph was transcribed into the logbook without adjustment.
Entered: 12:02
